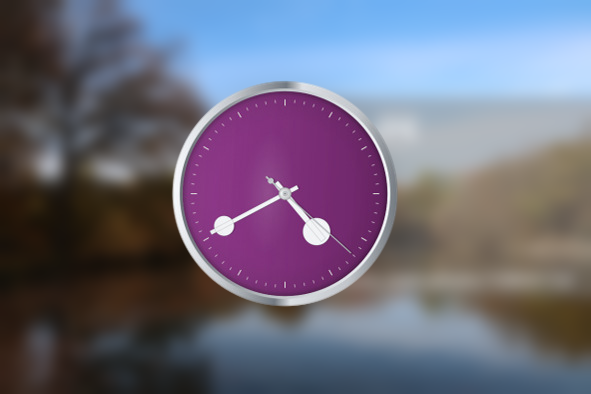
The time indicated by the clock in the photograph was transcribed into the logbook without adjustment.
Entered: 4:40:22
